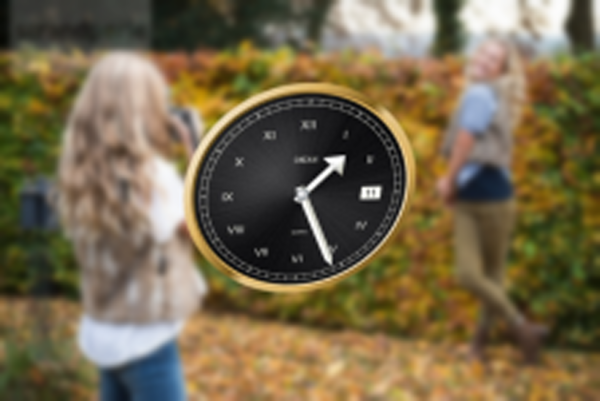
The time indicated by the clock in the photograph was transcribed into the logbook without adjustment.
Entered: 1:26
